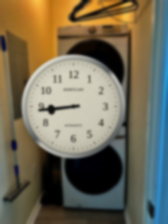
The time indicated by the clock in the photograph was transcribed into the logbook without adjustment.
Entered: 8:44
